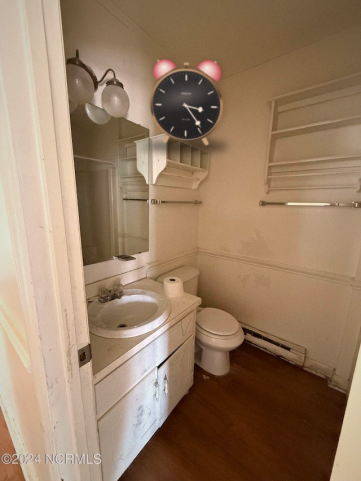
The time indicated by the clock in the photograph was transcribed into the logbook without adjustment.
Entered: 3:24
